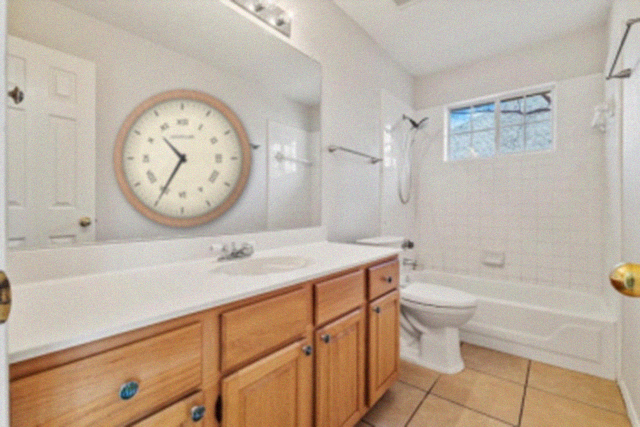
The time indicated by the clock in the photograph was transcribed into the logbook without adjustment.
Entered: 10:35
